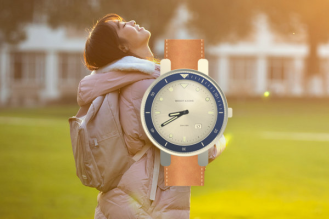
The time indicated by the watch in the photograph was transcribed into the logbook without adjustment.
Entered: 8:40
